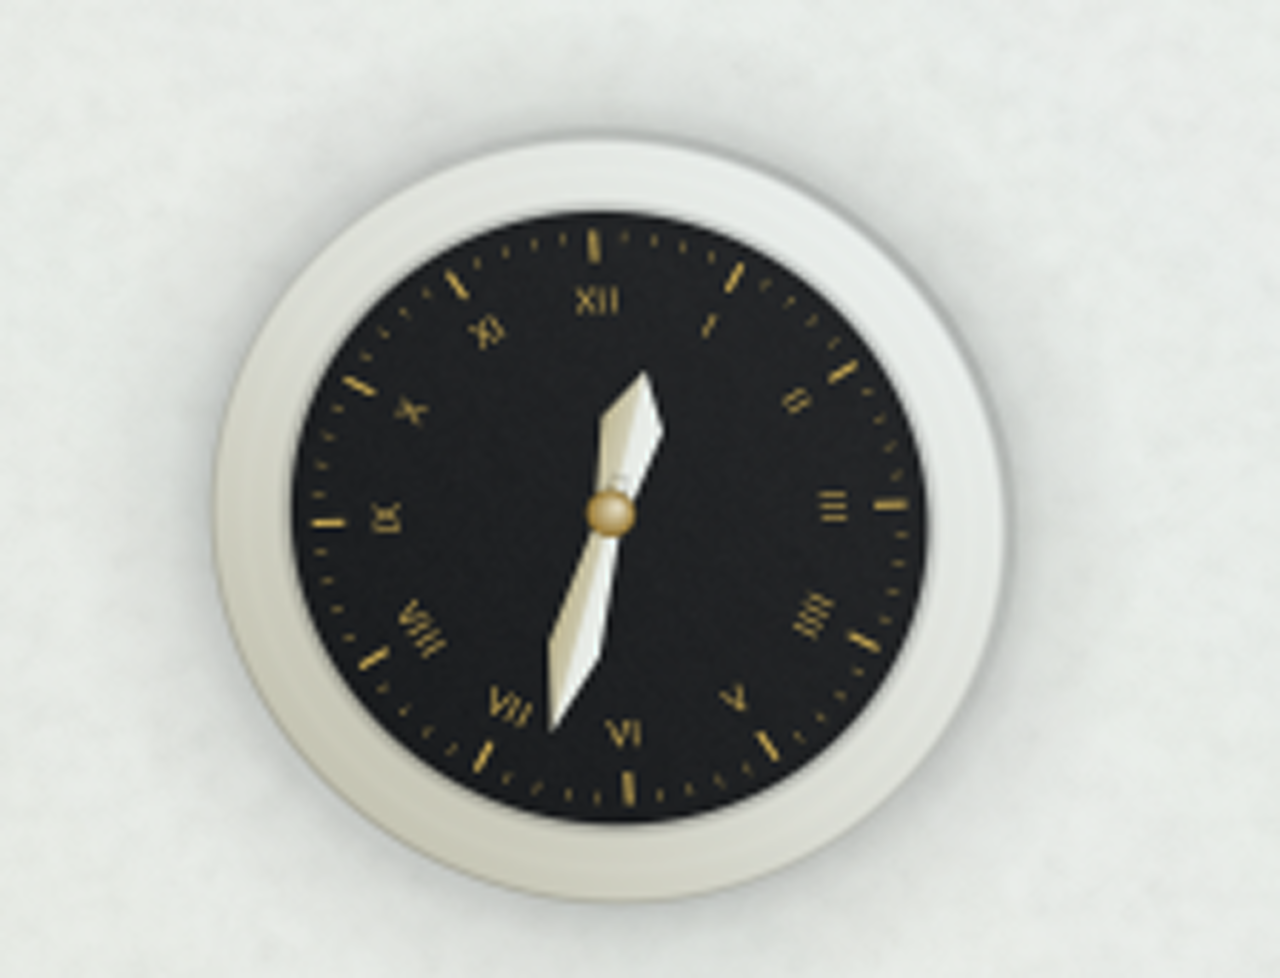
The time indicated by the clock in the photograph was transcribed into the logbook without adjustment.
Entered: 12:33
